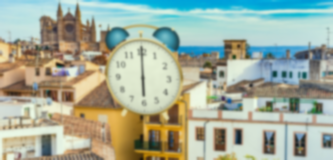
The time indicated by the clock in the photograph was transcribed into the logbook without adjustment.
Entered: 6:00
